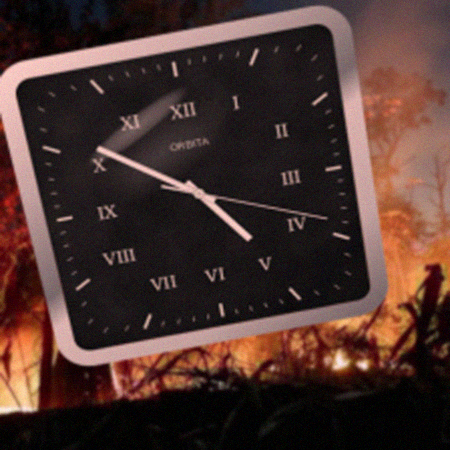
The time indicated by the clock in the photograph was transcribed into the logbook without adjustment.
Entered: 4:51:19
